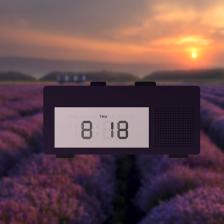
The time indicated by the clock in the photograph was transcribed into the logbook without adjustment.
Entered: 8:18
